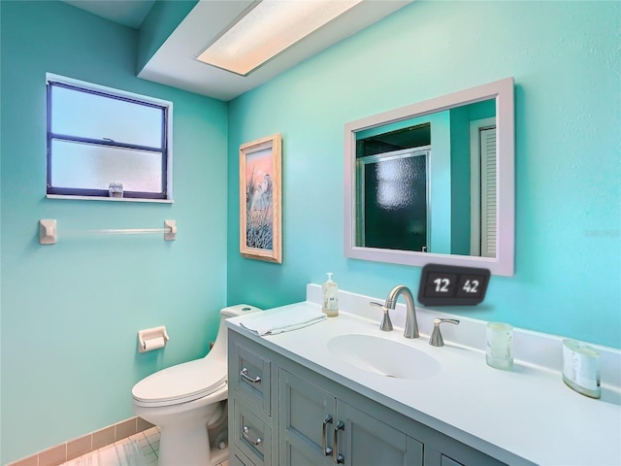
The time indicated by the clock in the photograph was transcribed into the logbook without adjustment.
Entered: 12:42
